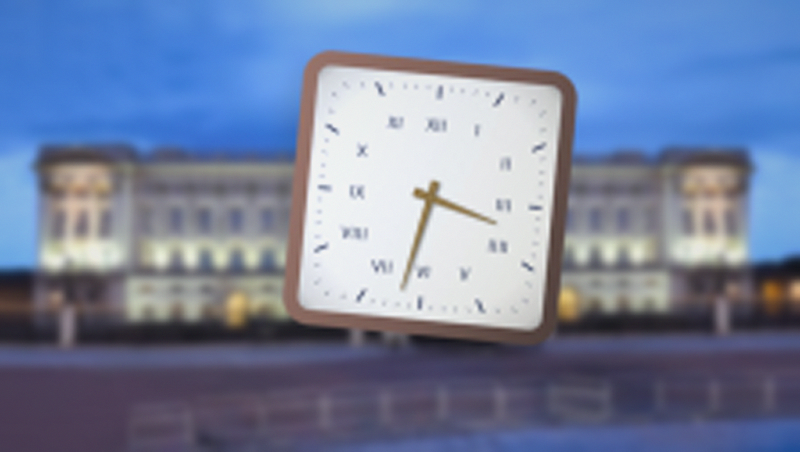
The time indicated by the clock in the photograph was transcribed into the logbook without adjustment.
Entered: 3:32
